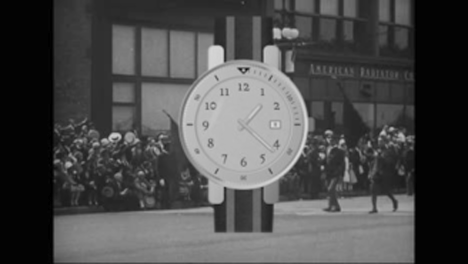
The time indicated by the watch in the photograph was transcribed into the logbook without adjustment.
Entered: 1:22
